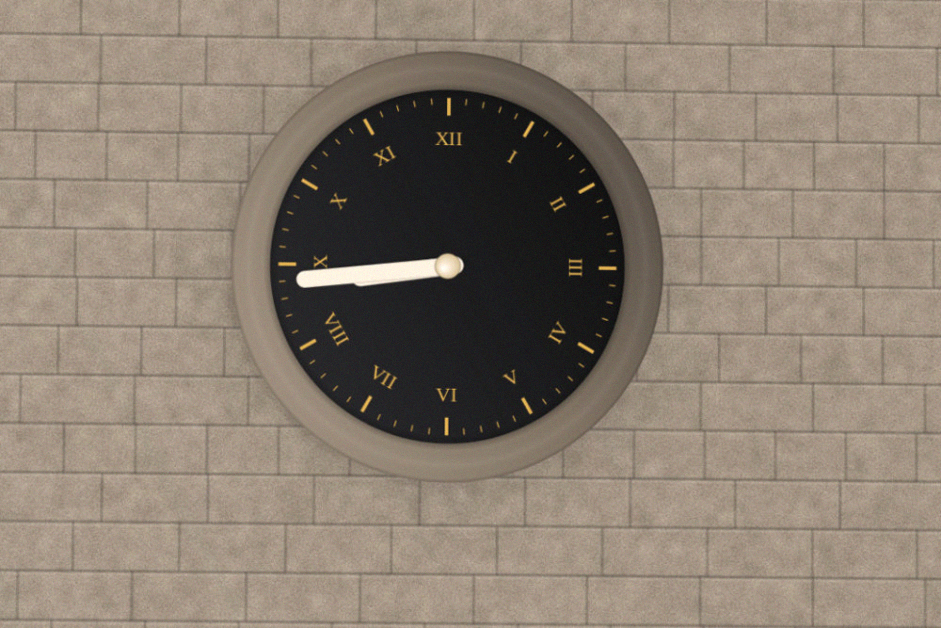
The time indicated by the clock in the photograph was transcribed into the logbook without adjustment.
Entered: 8:44
